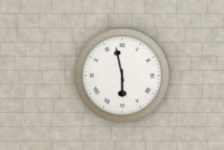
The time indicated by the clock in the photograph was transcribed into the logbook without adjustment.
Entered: 5:58
